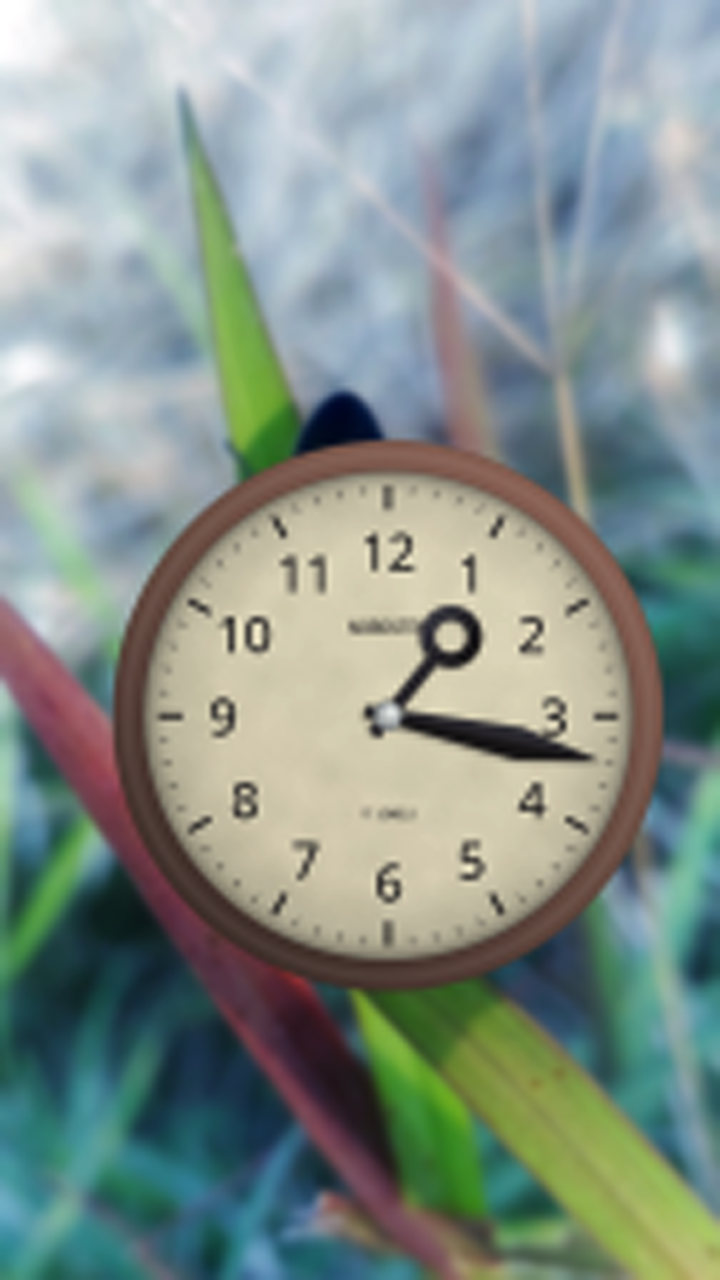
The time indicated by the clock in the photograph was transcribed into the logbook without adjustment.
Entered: 1:17
